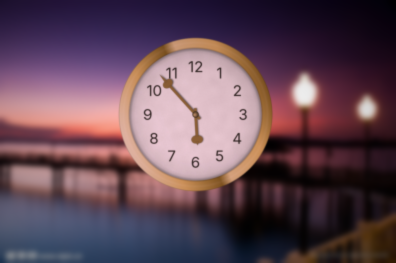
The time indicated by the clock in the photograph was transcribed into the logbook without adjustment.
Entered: 5:53
